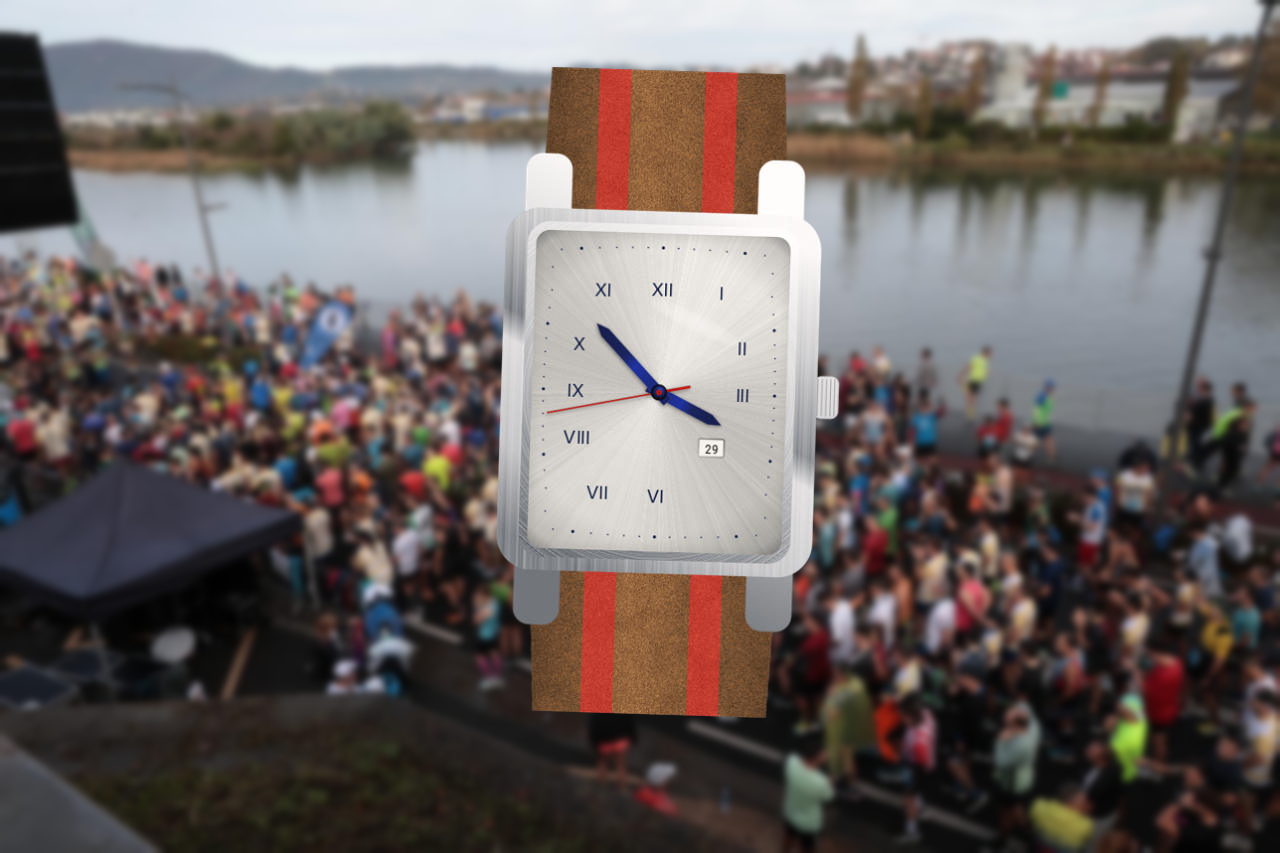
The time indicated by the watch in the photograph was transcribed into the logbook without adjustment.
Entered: 3:52:43
